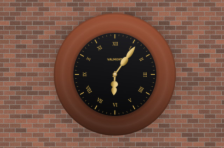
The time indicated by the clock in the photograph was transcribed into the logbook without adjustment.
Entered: 6:06
